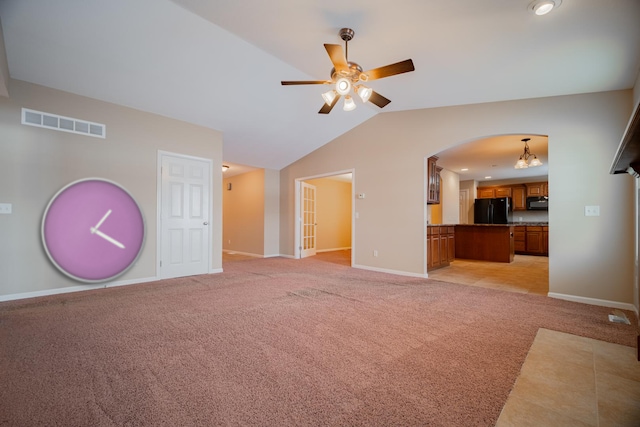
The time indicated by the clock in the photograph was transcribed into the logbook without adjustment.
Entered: 1:20
